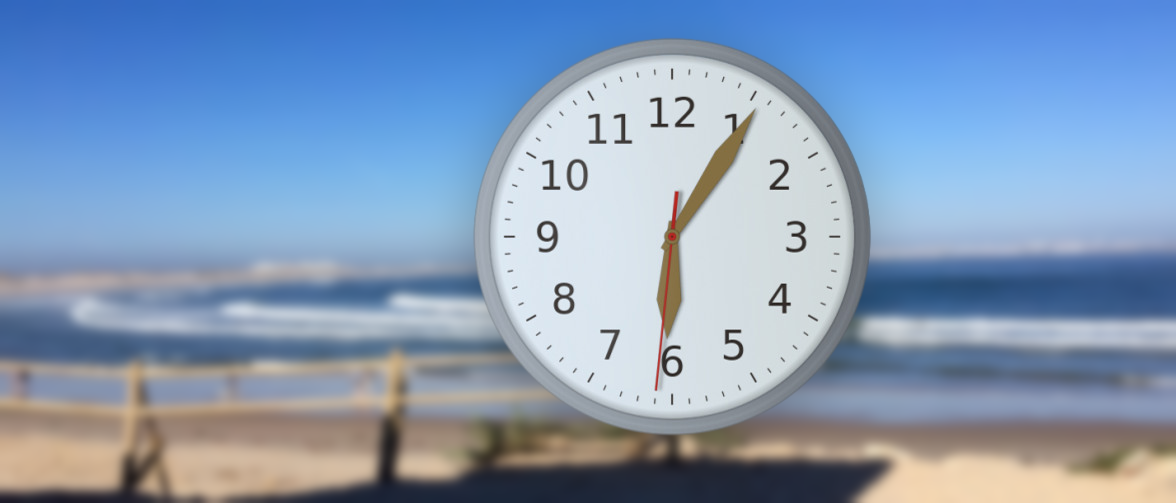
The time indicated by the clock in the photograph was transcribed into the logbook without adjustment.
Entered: 6:05:31
